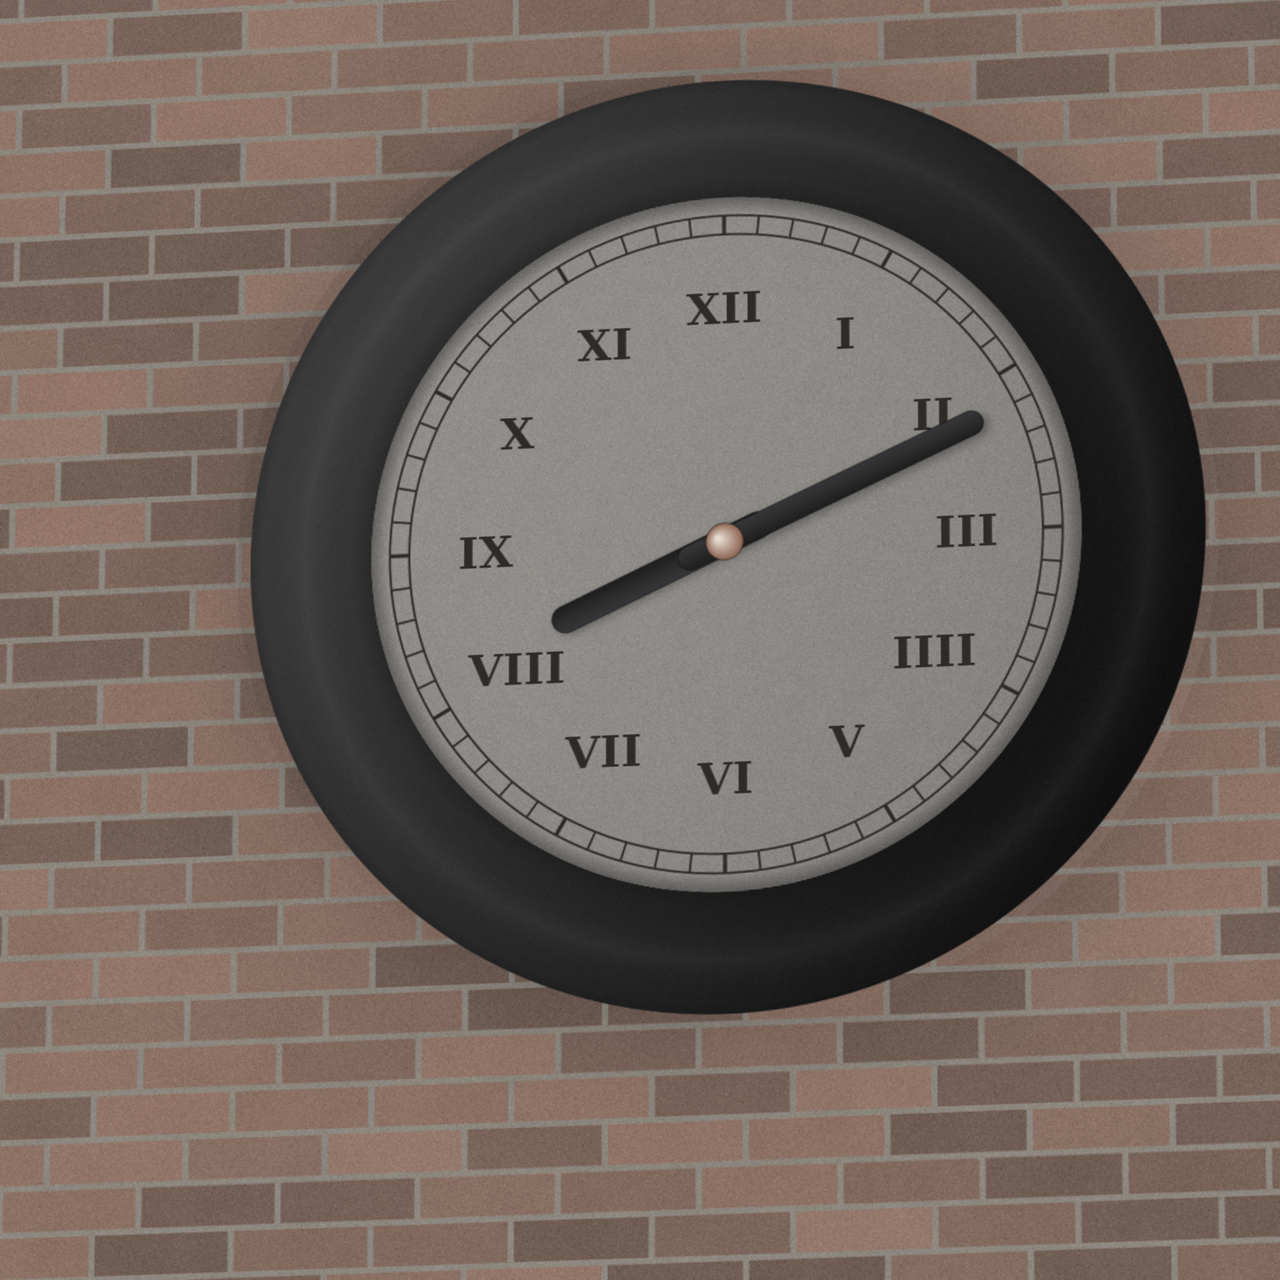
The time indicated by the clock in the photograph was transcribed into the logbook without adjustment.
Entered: 8:11
